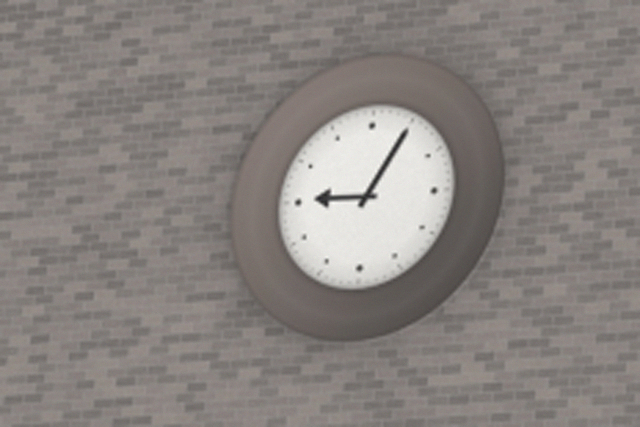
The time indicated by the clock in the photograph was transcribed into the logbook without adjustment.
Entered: 9:05
